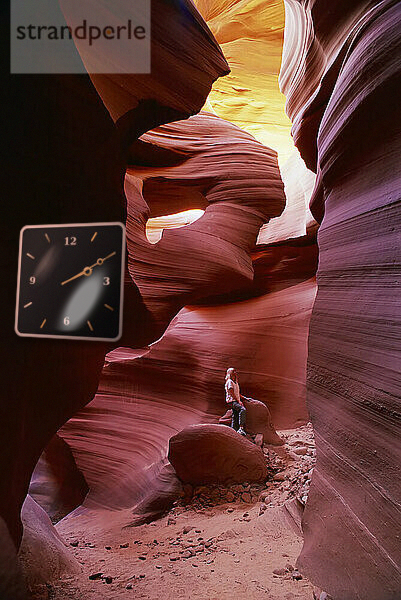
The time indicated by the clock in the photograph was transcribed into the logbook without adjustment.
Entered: 2:10
